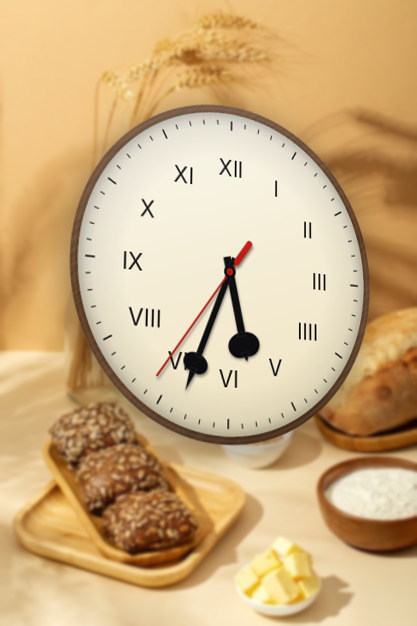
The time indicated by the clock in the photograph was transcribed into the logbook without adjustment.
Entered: 5:33:36
